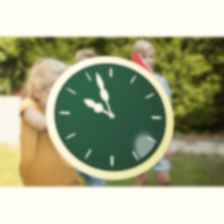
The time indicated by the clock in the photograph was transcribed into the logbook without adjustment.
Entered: 9:57
